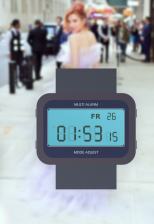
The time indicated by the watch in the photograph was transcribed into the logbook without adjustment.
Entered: 1:53:15
